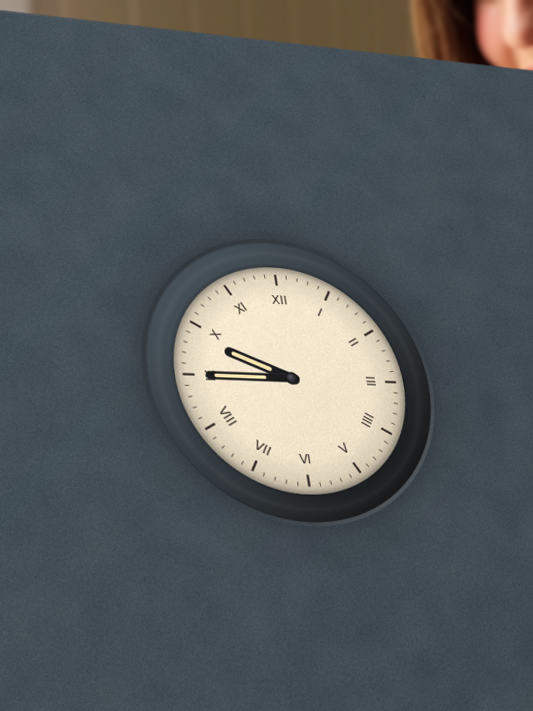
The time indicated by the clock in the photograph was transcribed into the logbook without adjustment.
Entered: 9:45
